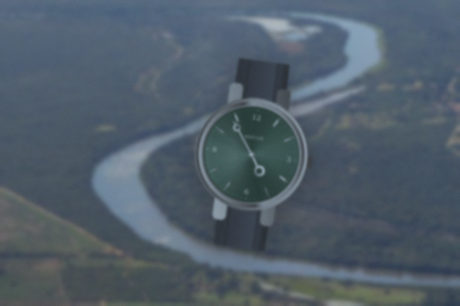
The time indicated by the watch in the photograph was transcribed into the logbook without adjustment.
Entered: 4:54
